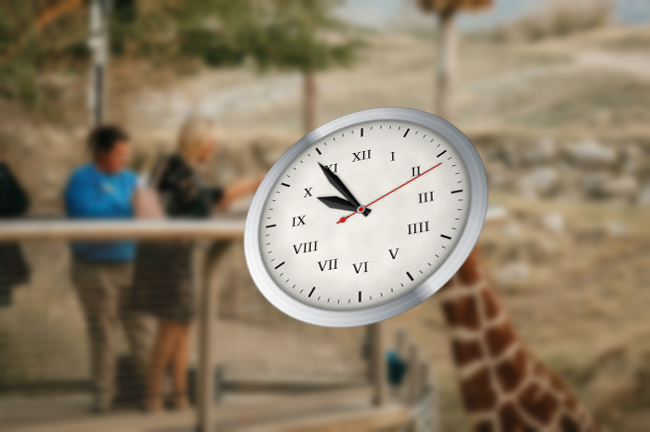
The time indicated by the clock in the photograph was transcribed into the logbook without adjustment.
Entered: 9:54:11
